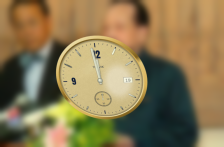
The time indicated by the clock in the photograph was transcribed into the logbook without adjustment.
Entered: 11:59
